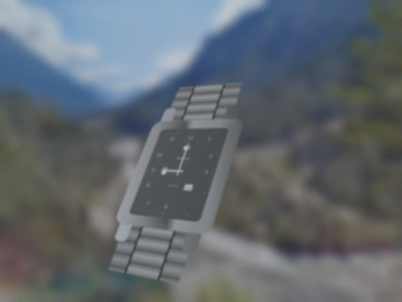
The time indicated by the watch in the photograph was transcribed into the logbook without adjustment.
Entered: 9:00
